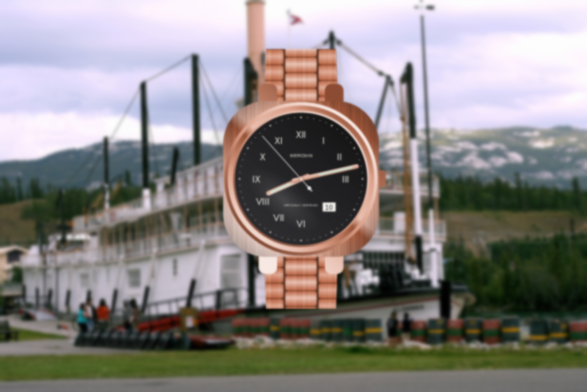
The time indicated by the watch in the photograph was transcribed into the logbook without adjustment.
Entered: 8:12:53
